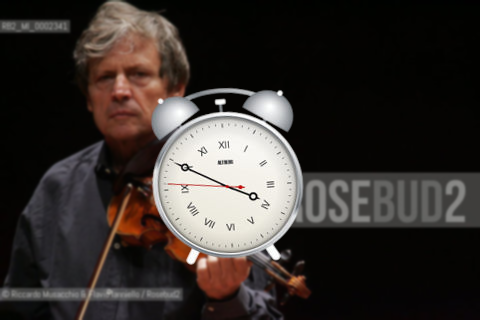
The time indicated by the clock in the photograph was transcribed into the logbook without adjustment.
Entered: 3:49:46
